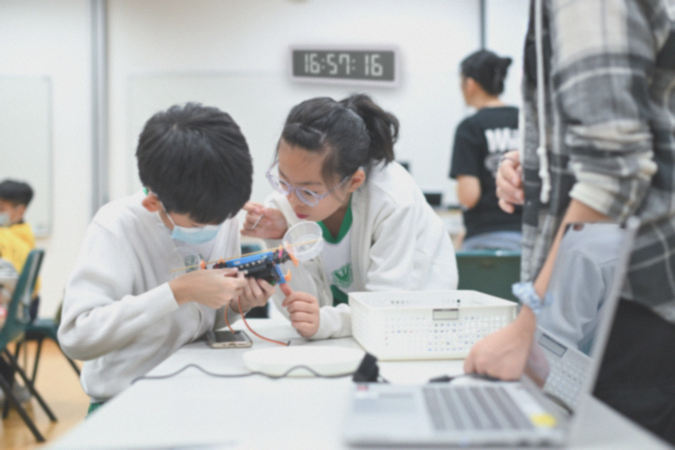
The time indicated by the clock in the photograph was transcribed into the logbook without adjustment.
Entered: 16:57:16
